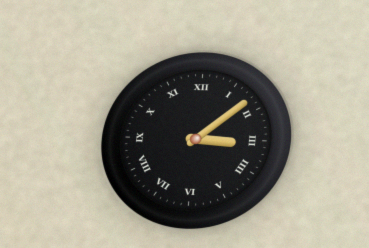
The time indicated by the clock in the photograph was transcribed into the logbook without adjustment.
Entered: 3:08
